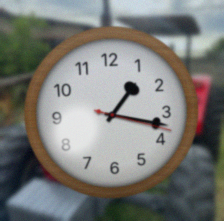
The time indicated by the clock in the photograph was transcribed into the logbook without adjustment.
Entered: 1:17:18
